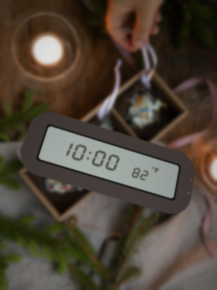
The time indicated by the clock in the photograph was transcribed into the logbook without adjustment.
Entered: 10:00
